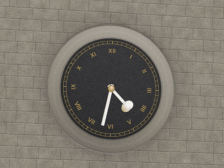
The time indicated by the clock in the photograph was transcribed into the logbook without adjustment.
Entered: 4:32
